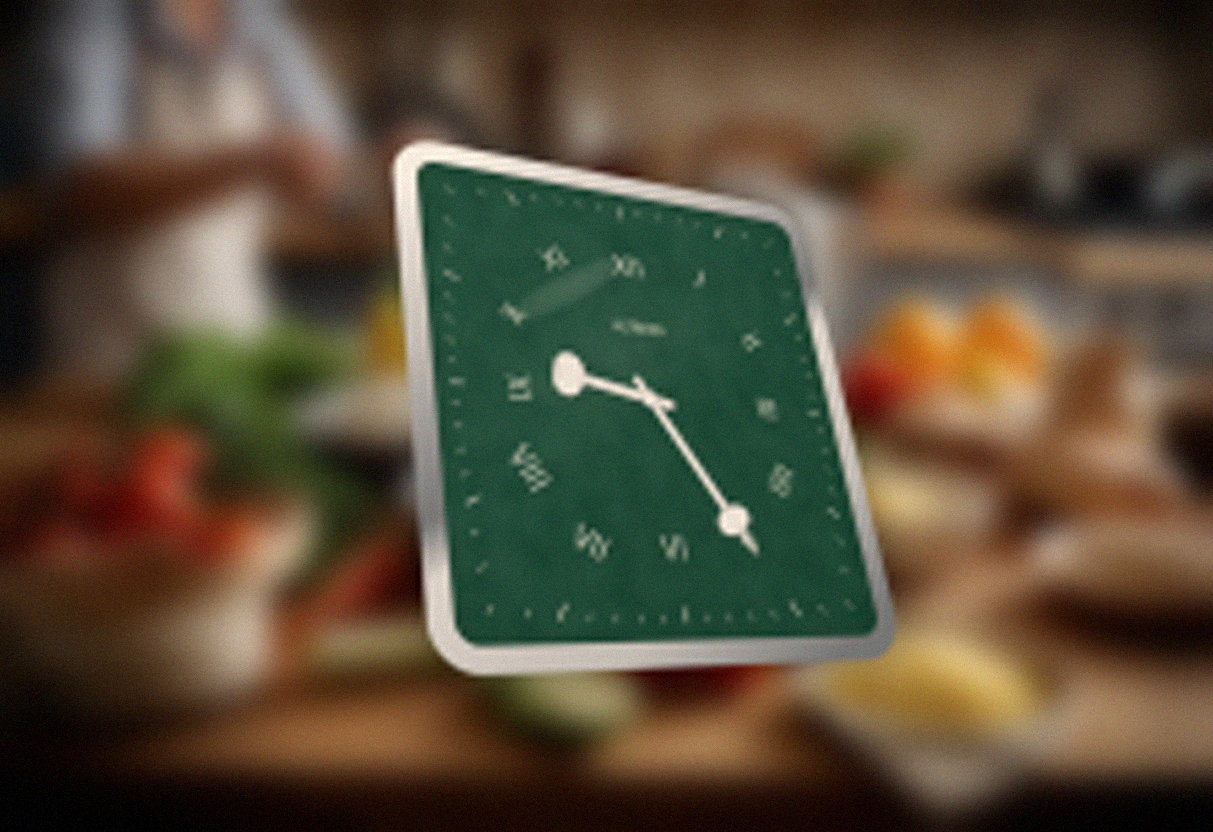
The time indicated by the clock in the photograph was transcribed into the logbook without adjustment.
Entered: 9:25
